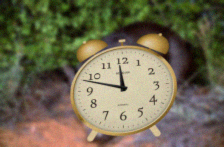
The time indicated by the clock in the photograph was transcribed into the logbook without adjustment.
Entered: 11:48
